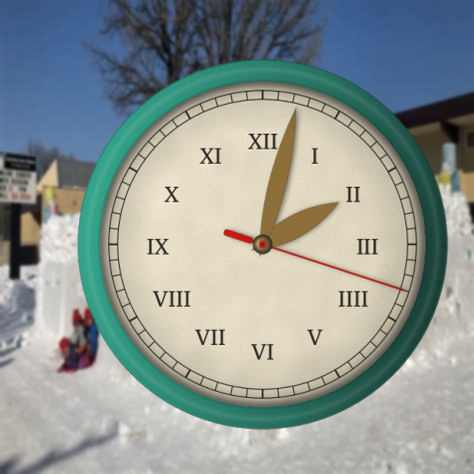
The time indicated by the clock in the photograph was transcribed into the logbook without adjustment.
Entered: 2:02:18
